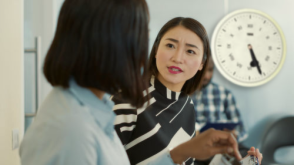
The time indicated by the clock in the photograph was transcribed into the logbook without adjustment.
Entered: 5:26
